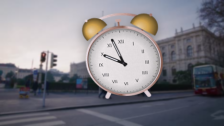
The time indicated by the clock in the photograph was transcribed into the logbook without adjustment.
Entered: 9:57
